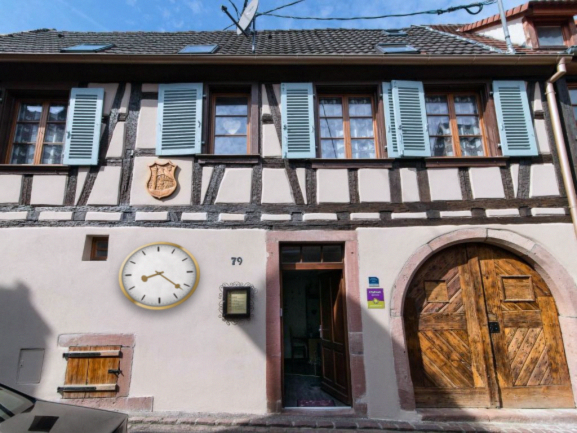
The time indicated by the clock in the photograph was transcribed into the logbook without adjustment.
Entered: 8:22
